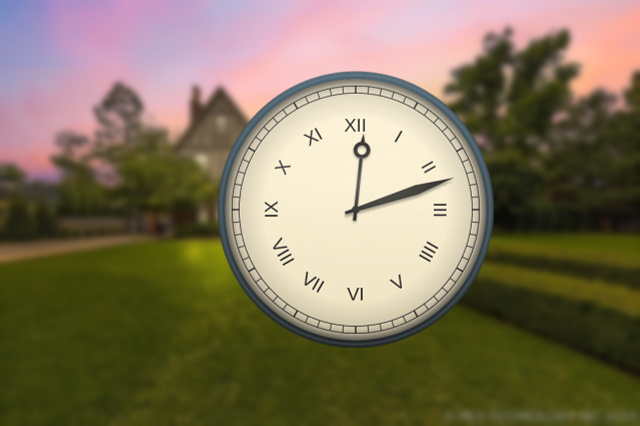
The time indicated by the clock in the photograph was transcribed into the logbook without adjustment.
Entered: 12:12
